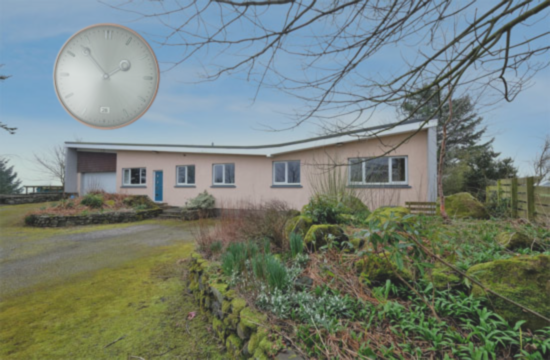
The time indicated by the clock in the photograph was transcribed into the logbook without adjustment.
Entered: 1:53
